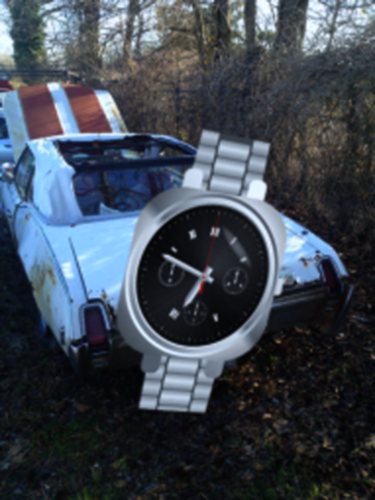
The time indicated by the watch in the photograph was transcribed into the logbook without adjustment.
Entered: 6:48
